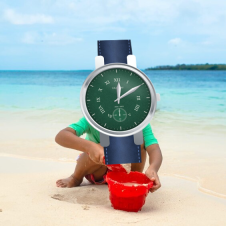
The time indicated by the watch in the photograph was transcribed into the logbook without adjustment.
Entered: 12:10
